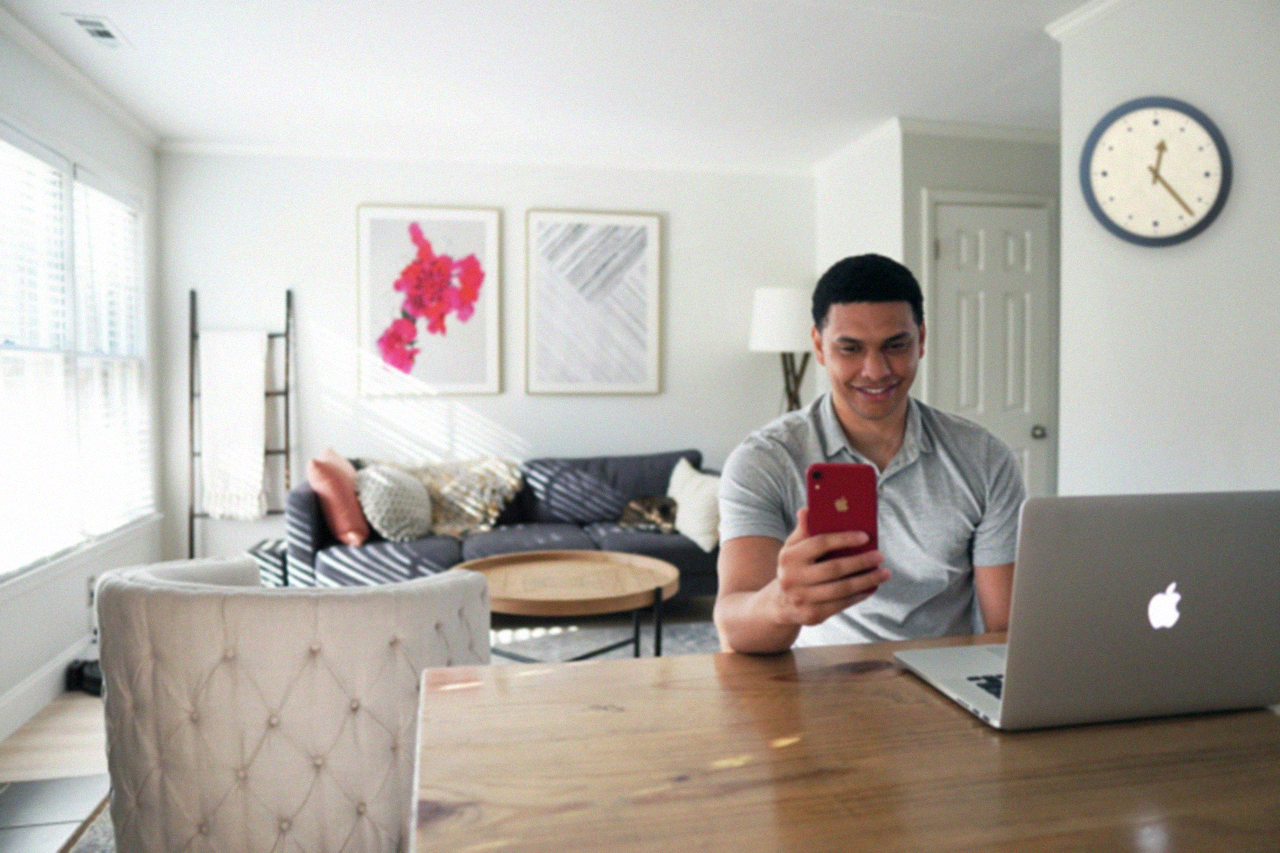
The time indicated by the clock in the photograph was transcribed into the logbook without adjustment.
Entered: 12:23
